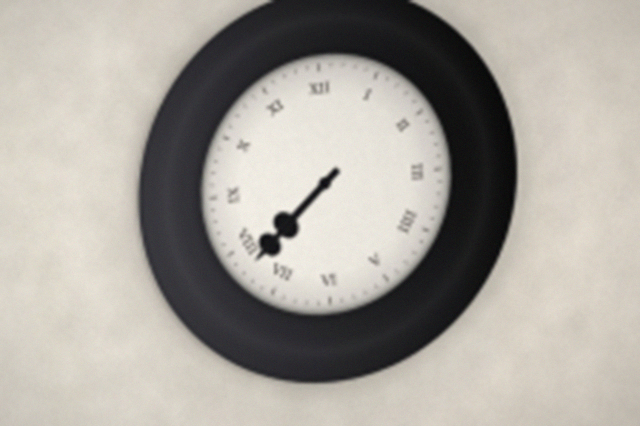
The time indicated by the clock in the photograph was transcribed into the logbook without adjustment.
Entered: 7:38
